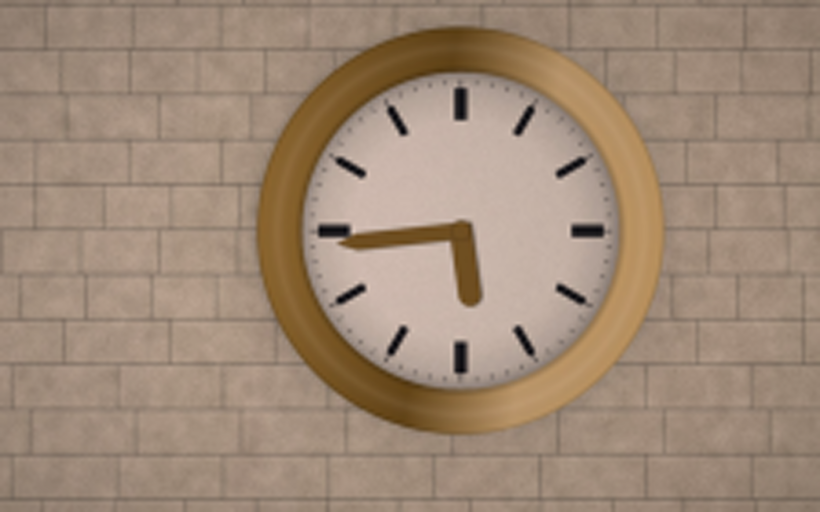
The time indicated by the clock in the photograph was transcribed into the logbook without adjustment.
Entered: 5:44
